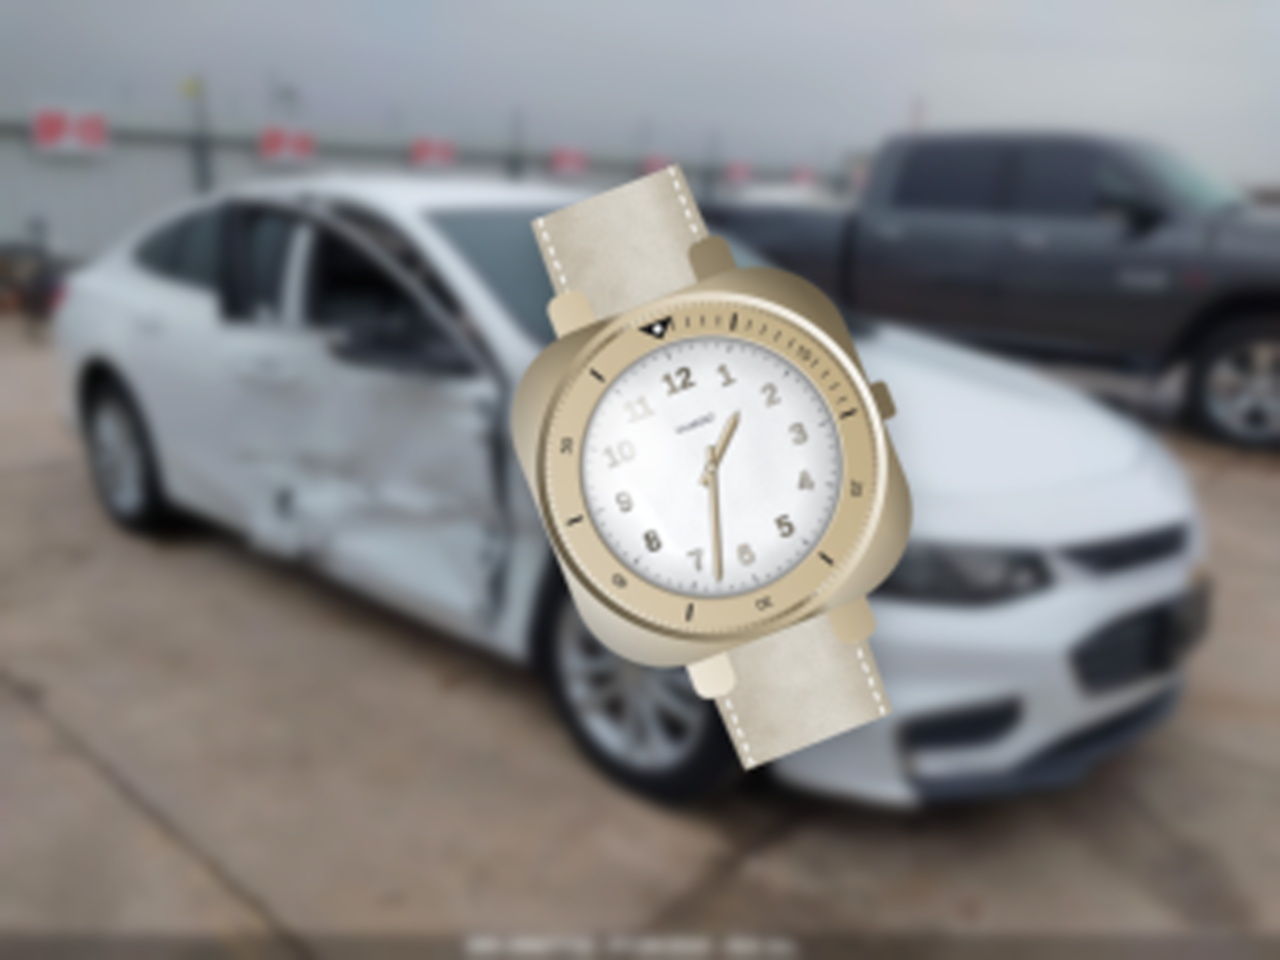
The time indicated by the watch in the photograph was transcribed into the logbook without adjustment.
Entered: 1:33
